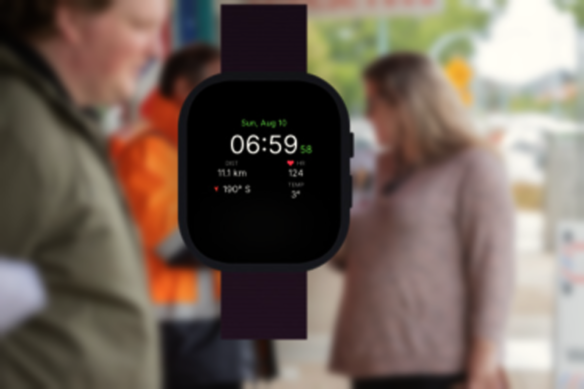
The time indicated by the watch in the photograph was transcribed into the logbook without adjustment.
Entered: 6:59
